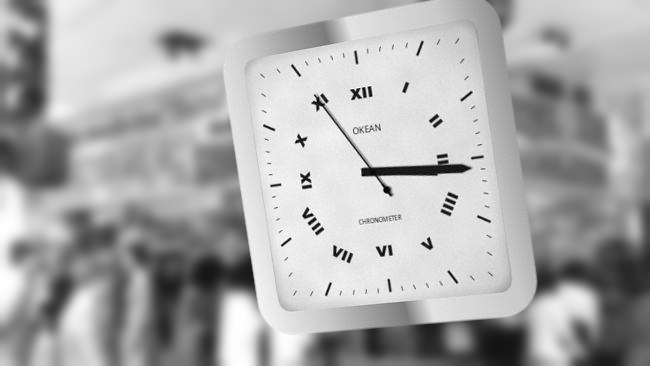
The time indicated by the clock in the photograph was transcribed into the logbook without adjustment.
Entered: 3:15:55
